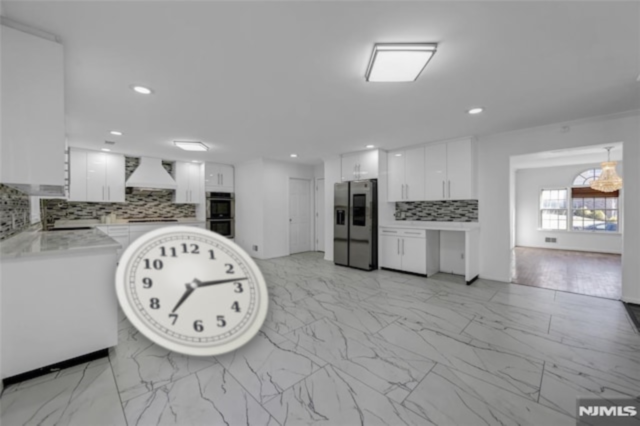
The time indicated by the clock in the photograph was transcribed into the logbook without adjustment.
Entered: 7:13
